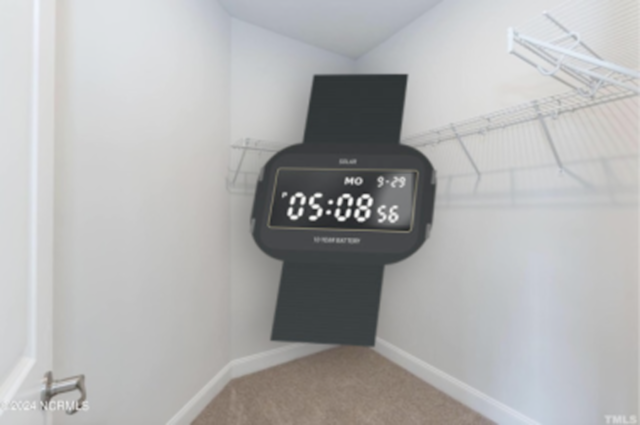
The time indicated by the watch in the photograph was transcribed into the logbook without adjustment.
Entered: 5:08:56
